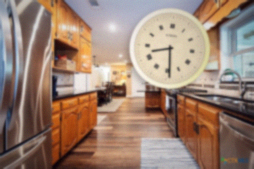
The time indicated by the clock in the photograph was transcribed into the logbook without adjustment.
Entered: 8:29
